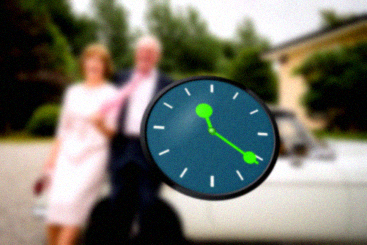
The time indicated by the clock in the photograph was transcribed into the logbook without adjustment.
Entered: 11:21
